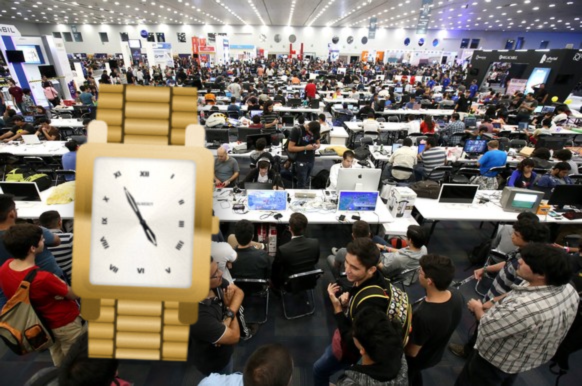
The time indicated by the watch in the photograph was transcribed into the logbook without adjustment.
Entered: 4:55
